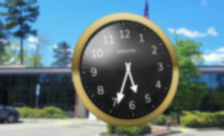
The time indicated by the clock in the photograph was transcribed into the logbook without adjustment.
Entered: 5:34
